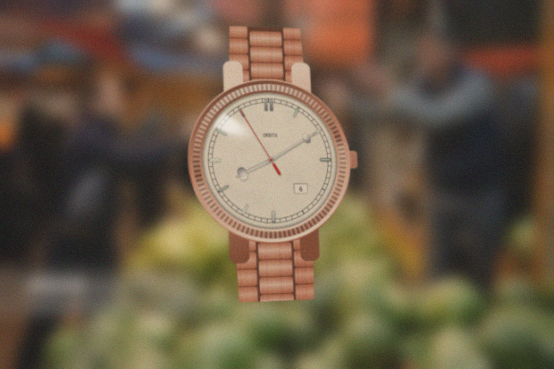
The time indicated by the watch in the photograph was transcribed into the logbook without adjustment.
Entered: 8:09:55
